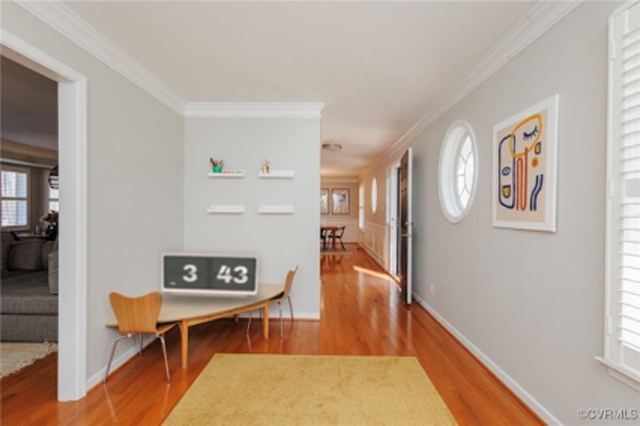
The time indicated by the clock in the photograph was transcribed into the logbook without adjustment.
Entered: 3:43
